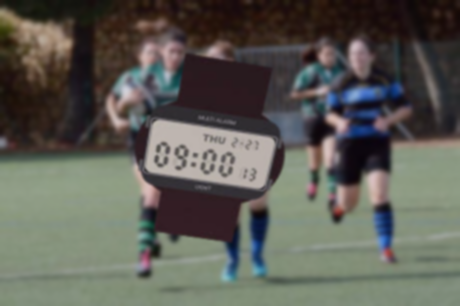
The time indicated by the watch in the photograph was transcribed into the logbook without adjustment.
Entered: 9:00:13
